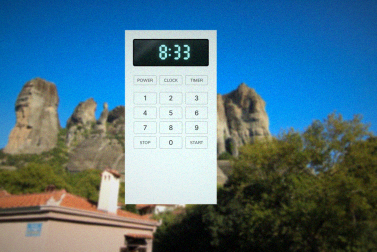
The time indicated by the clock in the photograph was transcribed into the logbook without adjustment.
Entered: 8:33
